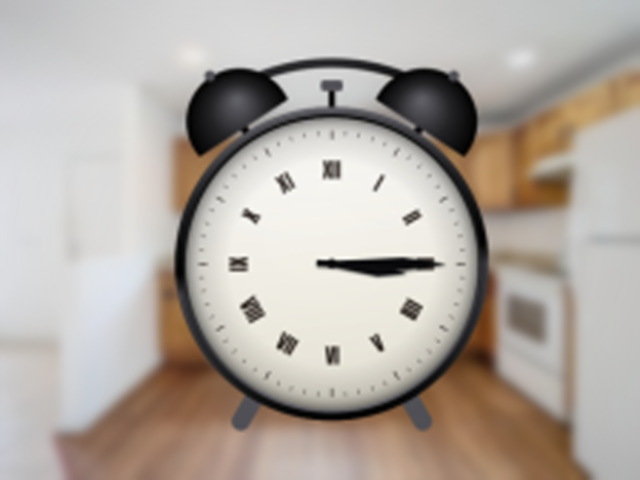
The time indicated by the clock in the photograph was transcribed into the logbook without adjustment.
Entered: 3:15
